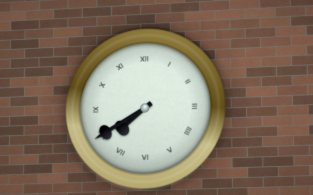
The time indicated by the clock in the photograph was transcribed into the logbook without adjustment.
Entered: 7:40
